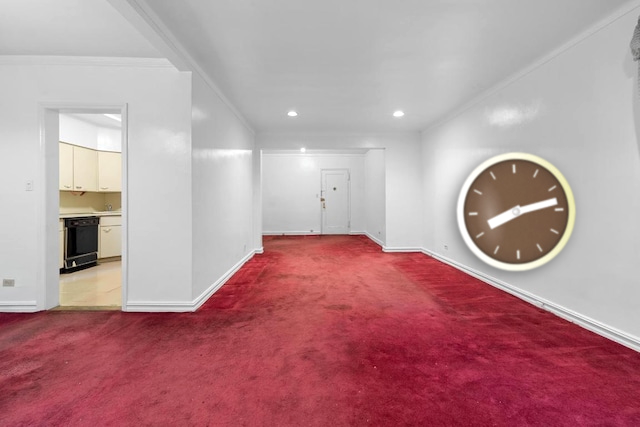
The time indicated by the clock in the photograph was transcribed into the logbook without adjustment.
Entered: 8:13
